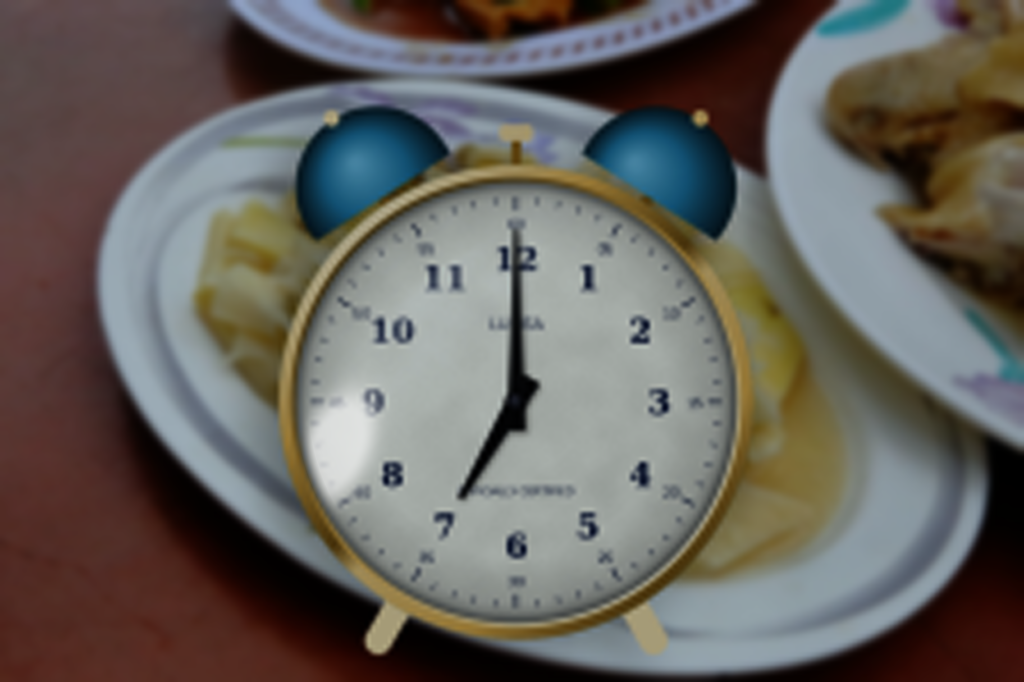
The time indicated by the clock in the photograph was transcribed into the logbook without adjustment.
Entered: 7:00
